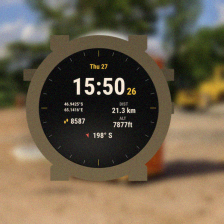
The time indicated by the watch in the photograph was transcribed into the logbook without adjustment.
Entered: 15:50:26
